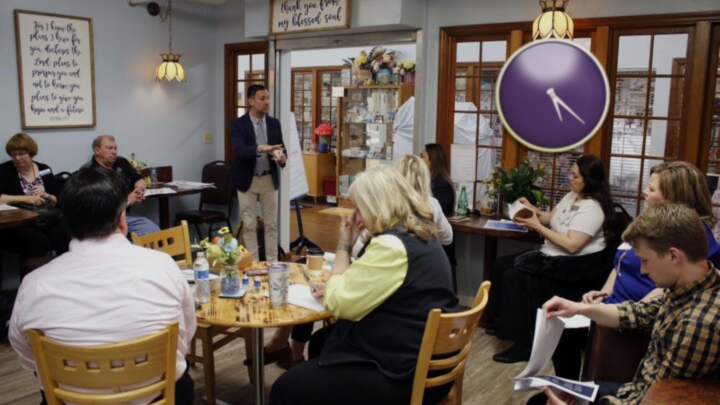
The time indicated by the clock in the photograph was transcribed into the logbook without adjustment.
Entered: 5:22
